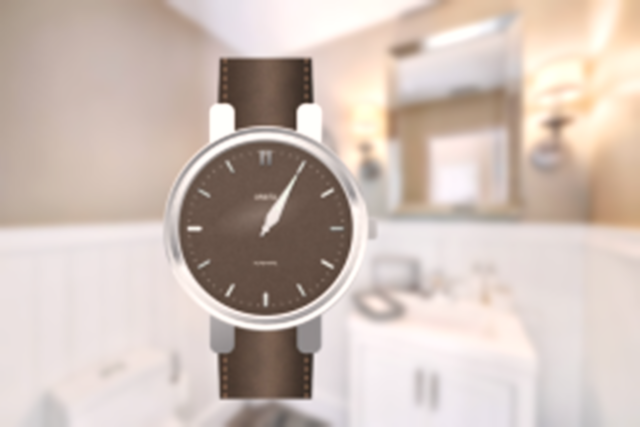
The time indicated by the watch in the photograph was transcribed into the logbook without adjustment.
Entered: 1:05
